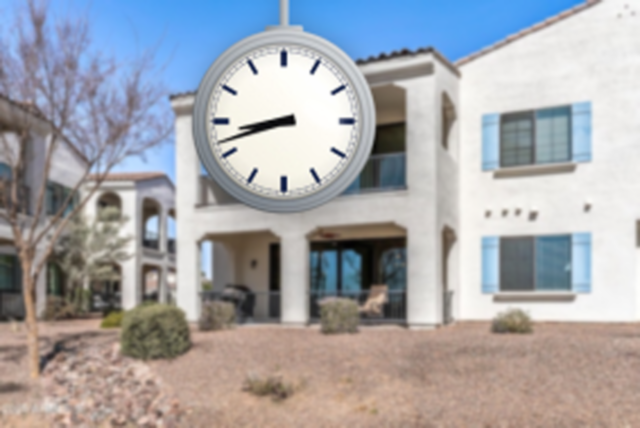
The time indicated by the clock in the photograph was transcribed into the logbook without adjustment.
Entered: 8:42
